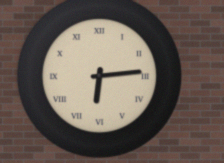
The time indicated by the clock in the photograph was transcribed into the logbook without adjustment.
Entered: 6:14
